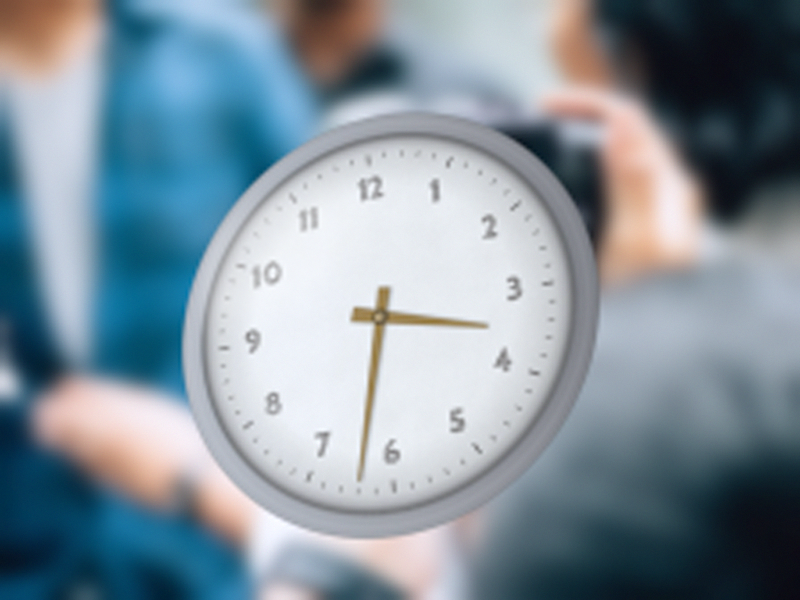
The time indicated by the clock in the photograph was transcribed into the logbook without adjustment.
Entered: 3:32
